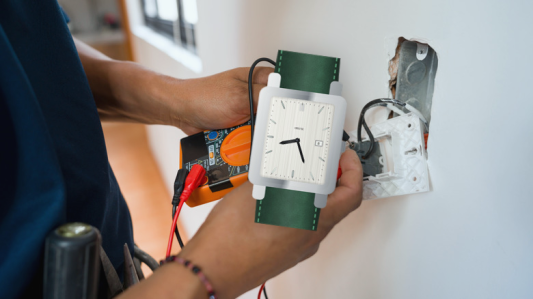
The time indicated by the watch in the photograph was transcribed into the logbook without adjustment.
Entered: 8:26
